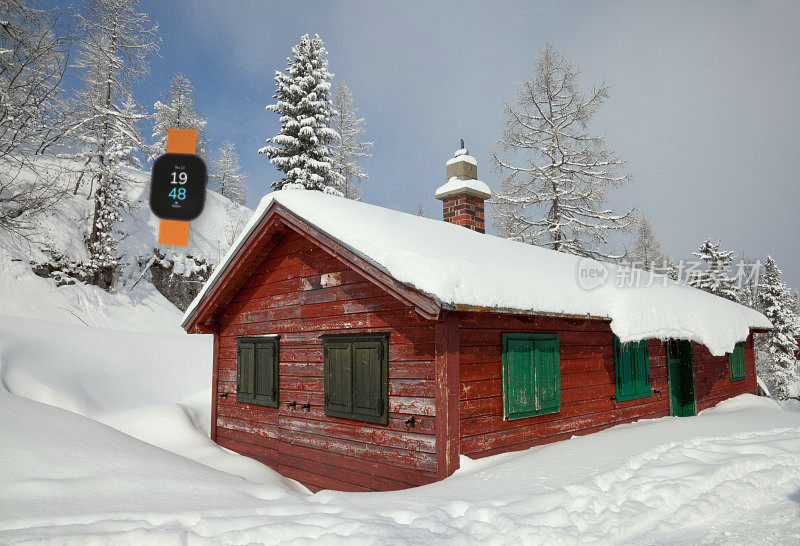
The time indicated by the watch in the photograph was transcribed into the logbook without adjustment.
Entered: 19:48
